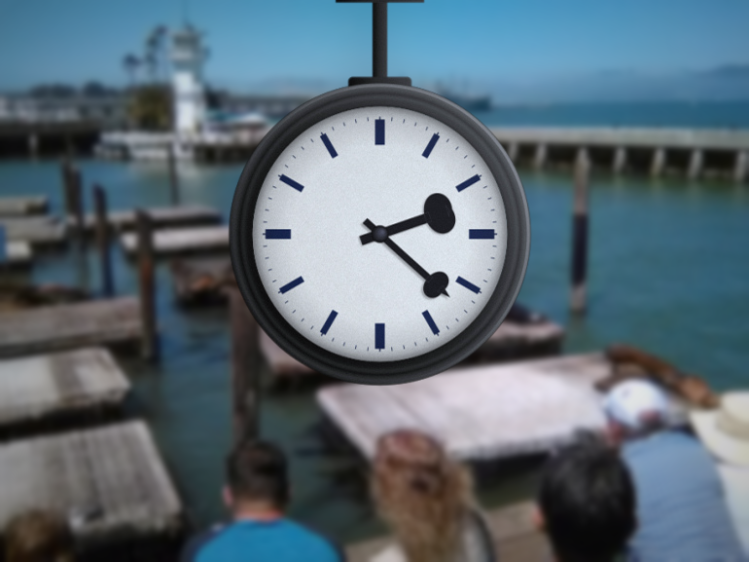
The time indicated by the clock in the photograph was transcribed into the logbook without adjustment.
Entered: 2:22
